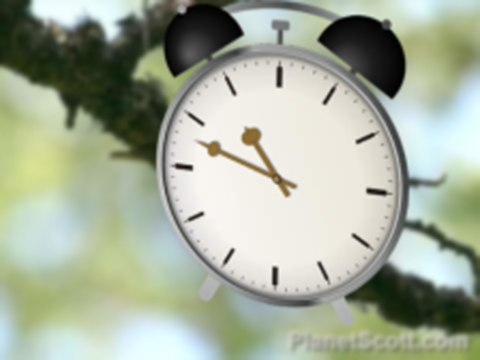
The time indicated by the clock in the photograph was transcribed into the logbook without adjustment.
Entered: 10:48
